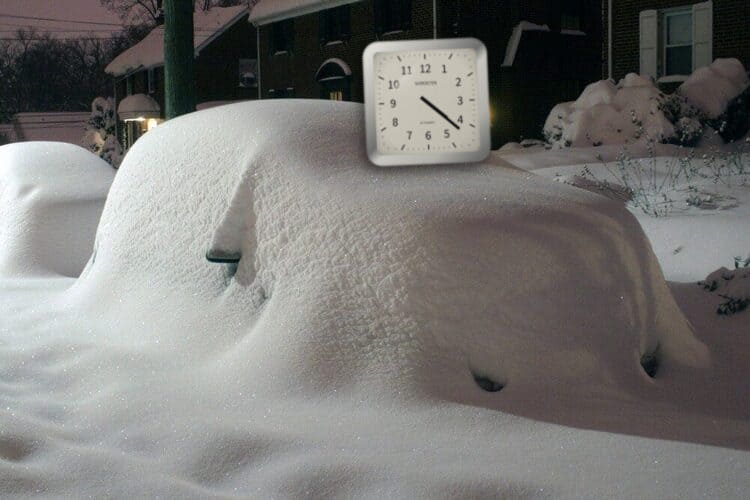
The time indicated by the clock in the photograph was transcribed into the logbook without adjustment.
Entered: 4:22
